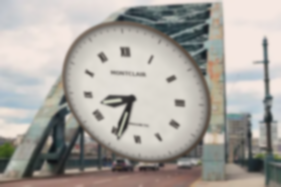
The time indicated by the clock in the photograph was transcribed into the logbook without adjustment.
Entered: 8:34
